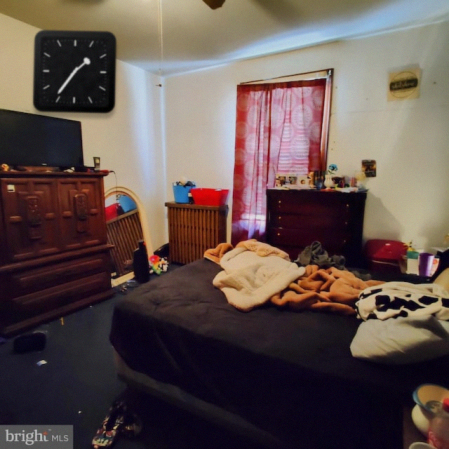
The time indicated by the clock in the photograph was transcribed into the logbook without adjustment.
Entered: 1:36
